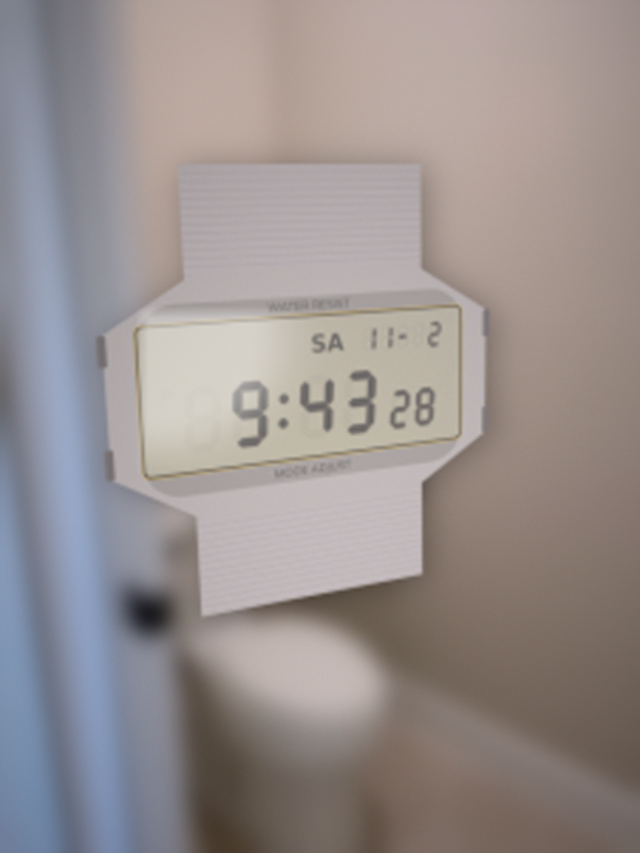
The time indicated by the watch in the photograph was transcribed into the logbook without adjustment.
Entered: 9:43:28
